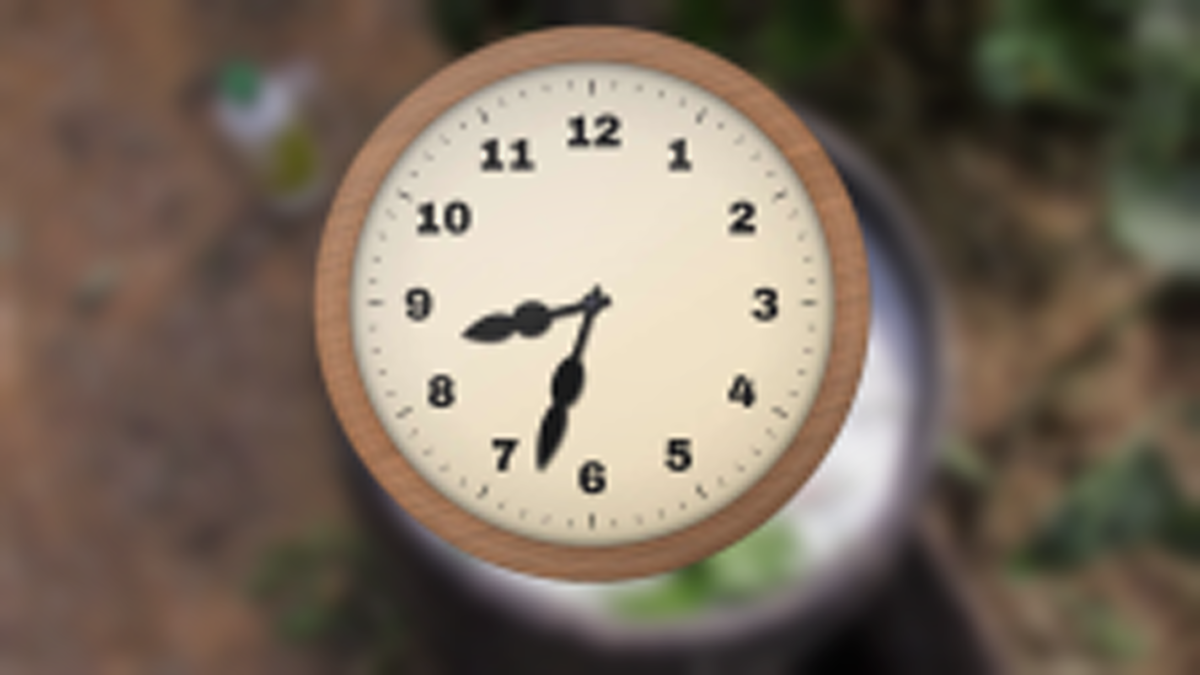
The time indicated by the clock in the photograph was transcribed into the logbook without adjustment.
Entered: 8:33
